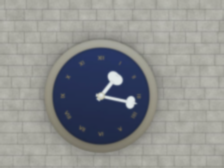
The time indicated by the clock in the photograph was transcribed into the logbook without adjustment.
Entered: 1:17
